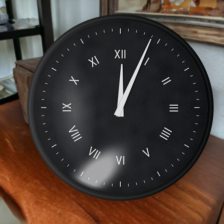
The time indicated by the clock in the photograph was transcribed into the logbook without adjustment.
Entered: 12:04
